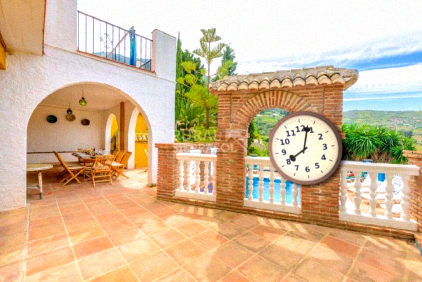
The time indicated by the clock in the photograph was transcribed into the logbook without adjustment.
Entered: 8:03
